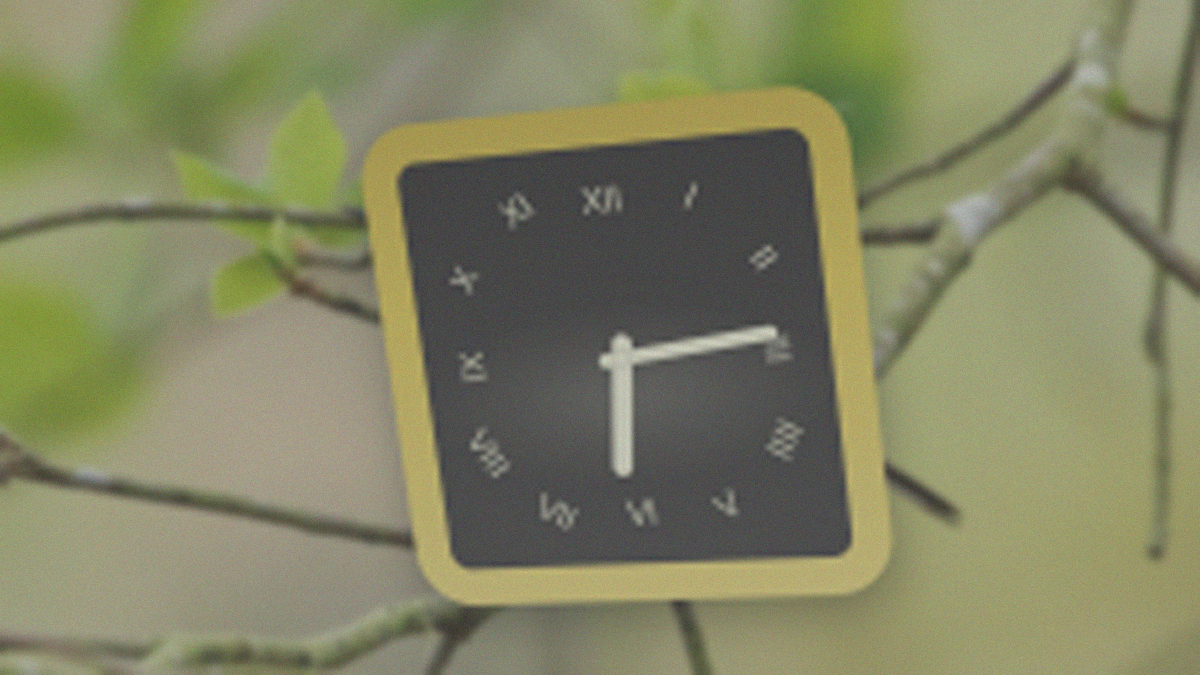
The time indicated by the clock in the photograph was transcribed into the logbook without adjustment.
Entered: 6:14
